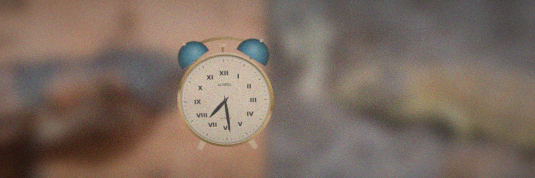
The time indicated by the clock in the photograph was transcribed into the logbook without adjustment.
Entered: 7:29
